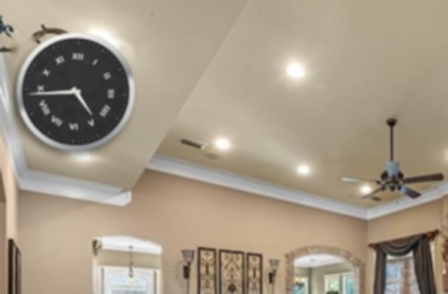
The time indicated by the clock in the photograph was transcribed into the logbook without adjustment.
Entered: 4:44
